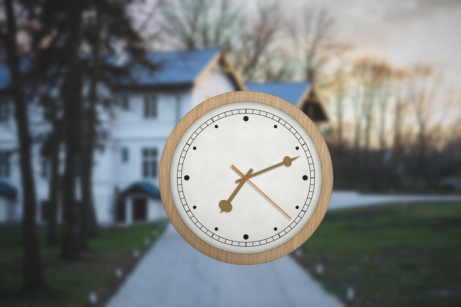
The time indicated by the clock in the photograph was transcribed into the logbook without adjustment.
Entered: 7:11:22
